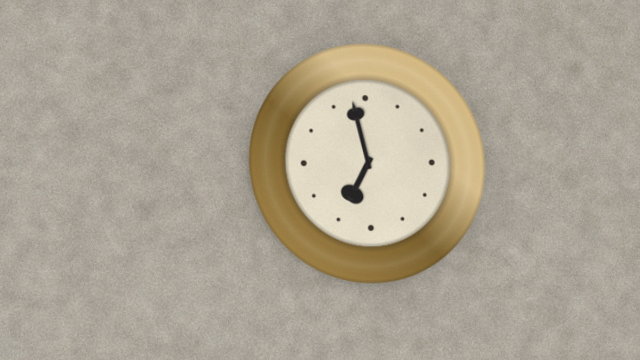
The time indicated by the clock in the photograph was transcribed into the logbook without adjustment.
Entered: 6:58
